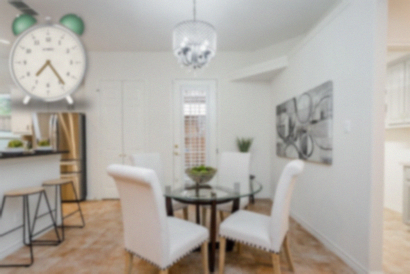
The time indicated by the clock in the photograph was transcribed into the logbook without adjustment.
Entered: 7:24
